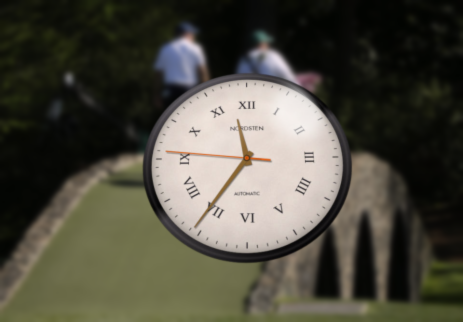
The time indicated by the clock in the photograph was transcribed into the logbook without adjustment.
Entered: 11:35:46
